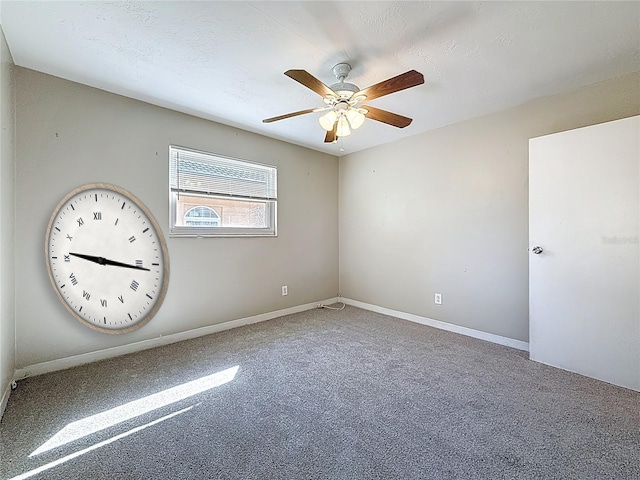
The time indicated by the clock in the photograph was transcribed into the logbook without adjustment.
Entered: 9:16
